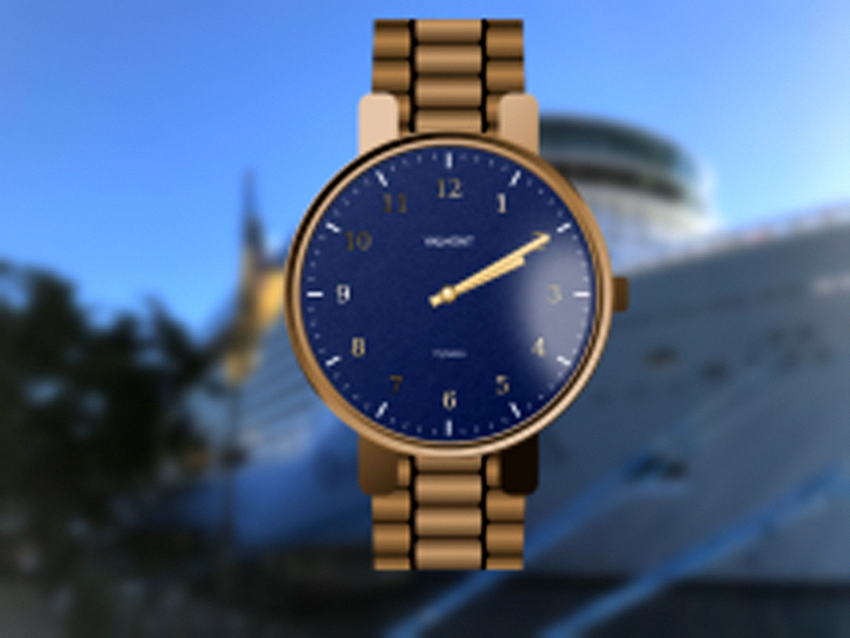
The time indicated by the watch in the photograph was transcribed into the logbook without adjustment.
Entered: 2:10
